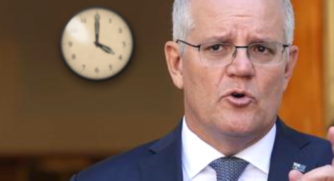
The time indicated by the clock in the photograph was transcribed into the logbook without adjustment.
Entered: 4:00
